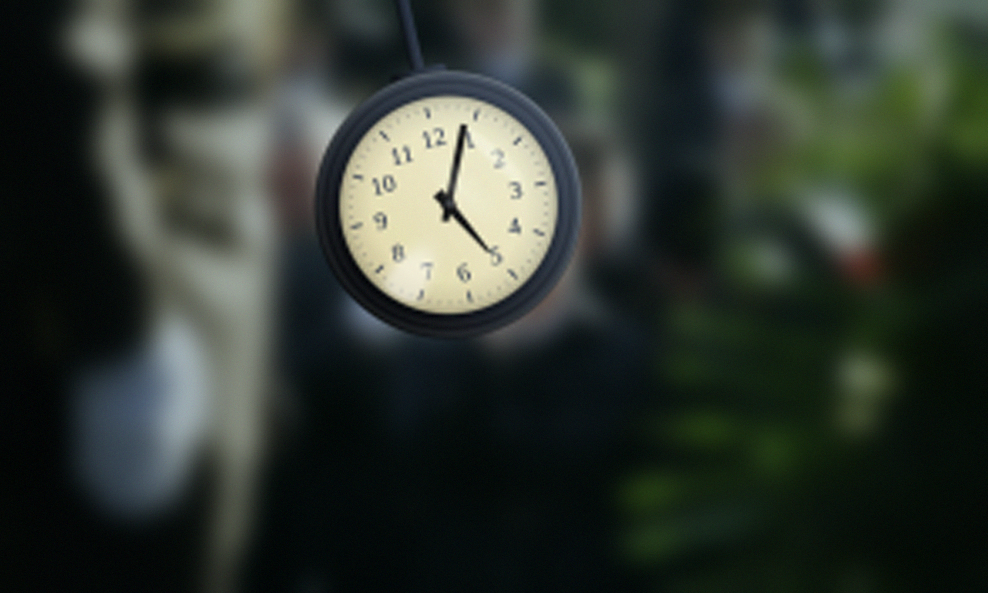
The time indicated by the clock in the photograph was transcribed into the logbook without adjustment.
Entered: 5:04
